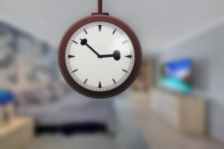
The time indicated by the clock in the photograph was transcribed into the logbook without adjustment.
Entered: 2:52
